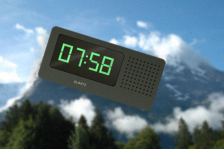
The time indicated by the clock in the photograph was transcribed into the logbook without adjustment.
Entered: 7:58
